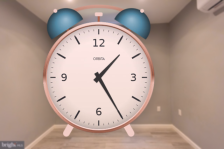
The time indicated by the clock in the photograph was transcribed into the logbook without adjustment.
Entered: 1:25
